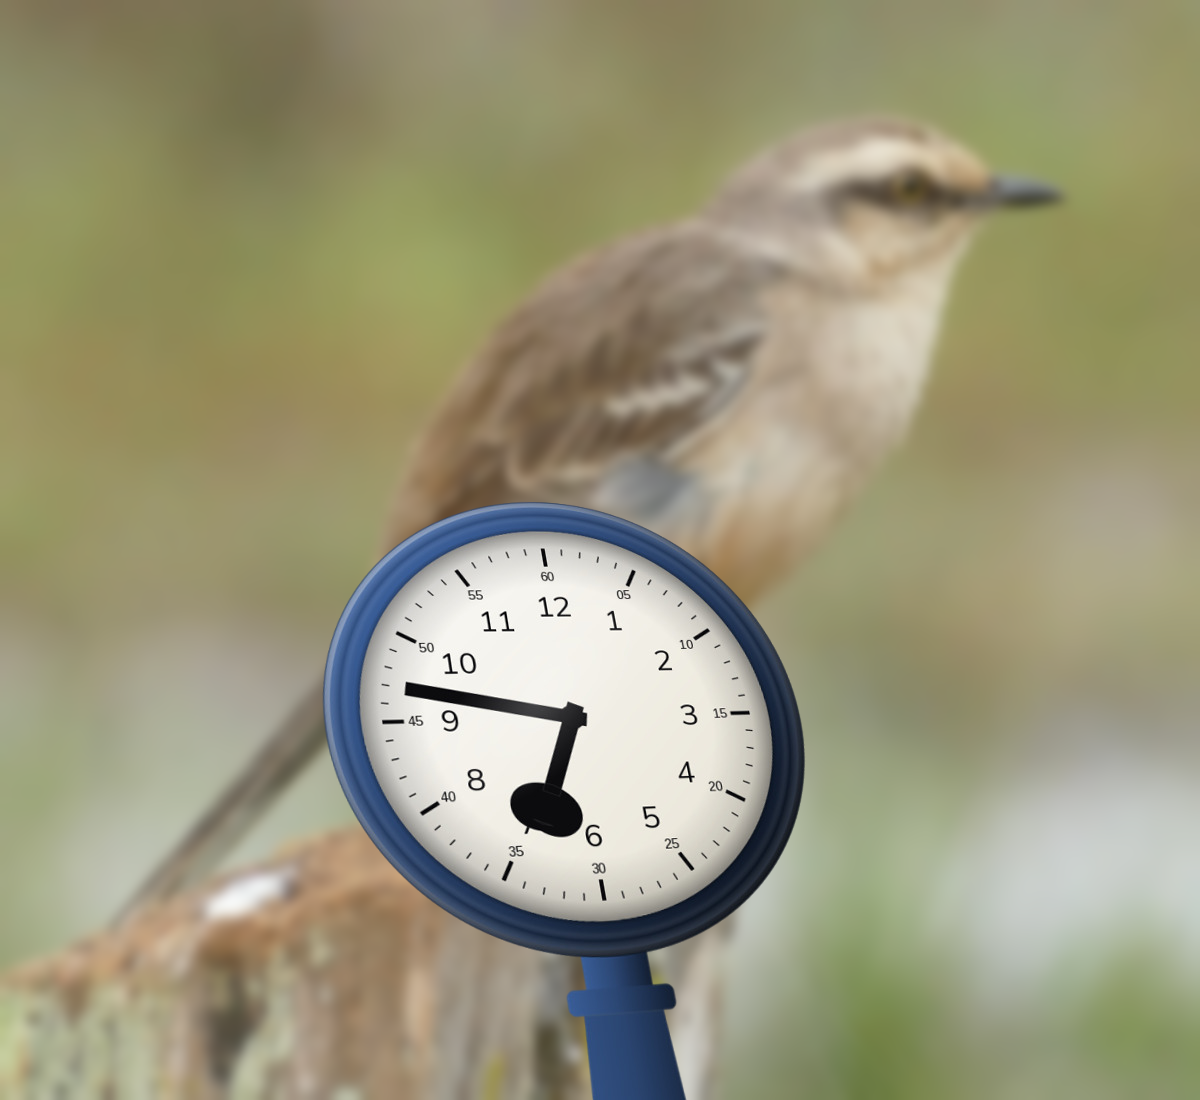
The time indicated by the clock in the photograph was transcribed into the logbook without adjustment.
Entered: 6:47
